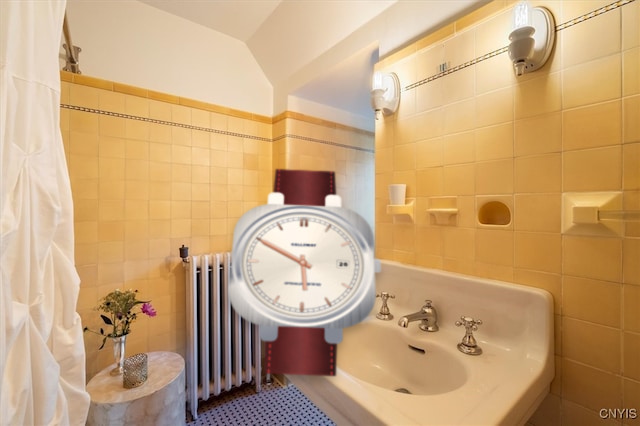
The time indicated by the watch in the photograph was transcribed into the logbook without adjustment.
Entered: 5:50
